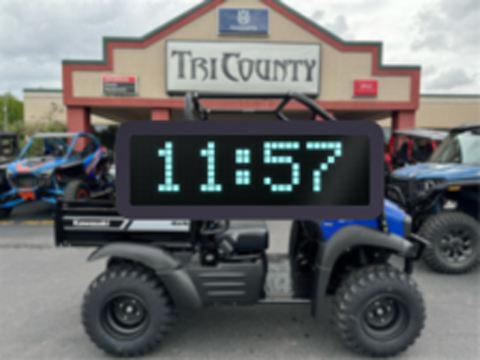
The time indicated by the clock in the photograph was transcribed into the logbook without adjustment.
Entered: 11:57
